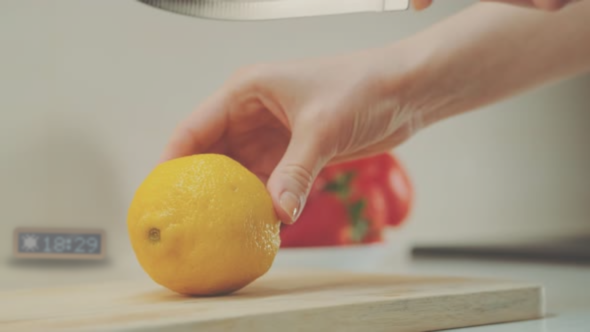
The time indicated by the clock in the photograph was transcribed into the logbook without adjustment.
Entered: 18:29
